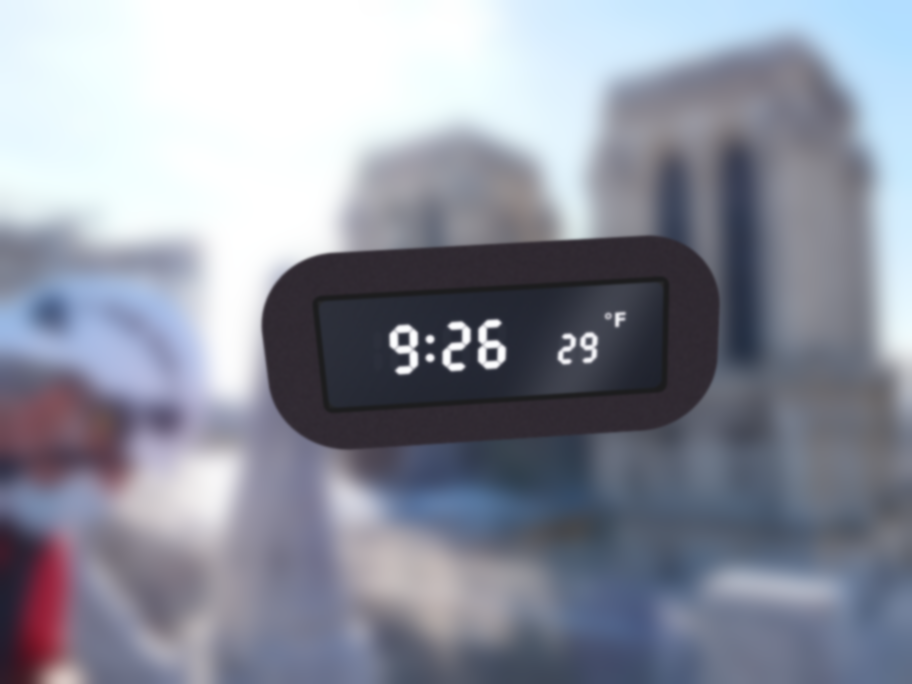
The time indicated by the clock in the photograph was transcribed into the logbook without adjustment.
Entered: 9:26
